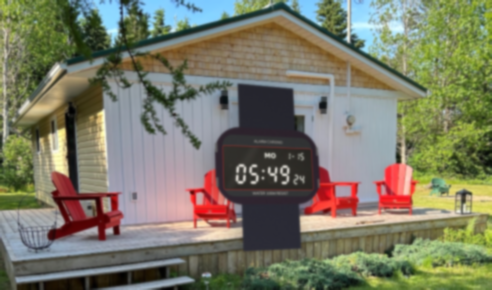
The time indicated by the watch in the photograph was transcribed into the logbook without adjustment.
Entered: 5:49
